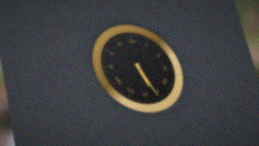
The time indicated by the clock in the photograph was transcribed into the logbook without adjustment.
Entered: 5:26
